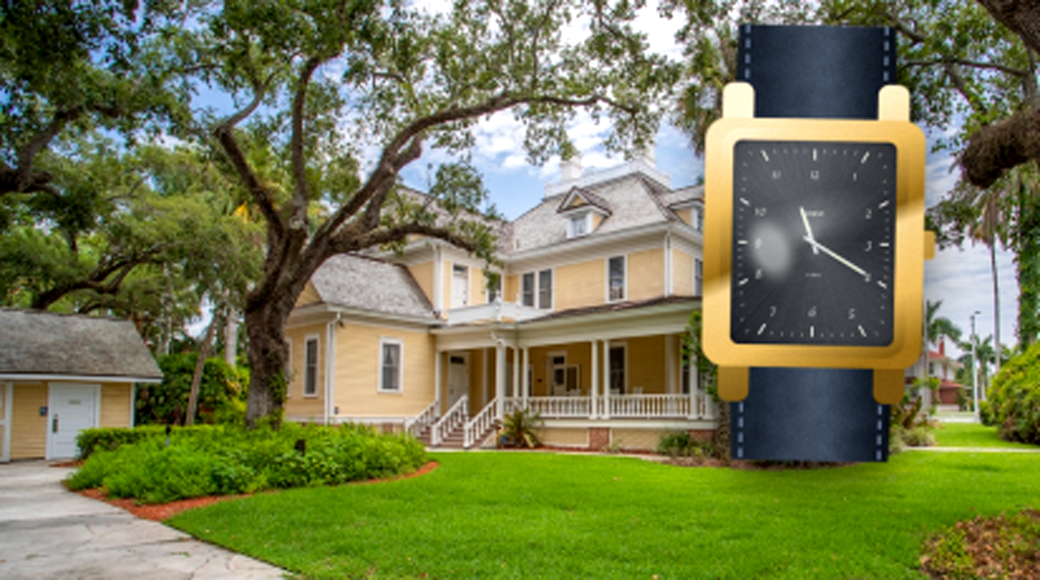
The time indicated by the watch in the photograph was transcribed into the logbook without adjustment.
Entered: 11:20
